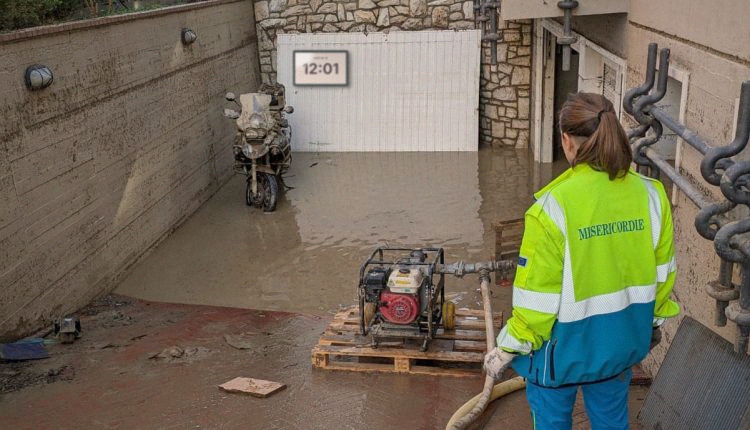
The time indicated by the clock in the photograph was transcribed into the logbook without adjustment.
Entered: 12:01
